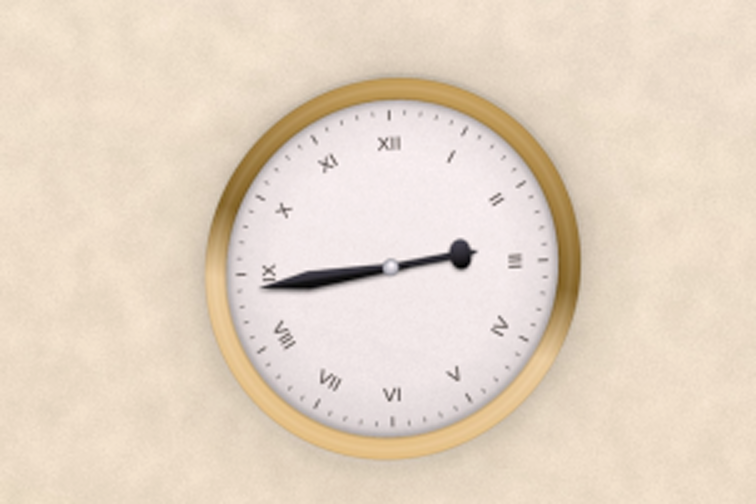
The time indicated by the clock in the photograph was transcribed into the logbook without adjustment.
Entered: 2:44
